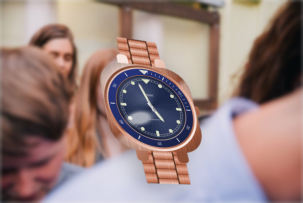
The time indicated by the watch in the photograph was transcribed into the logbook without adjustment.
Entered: 4:57
